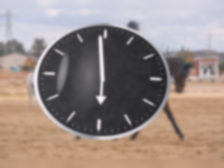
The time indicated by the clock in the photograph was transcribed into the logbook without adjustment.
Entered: 5:59
